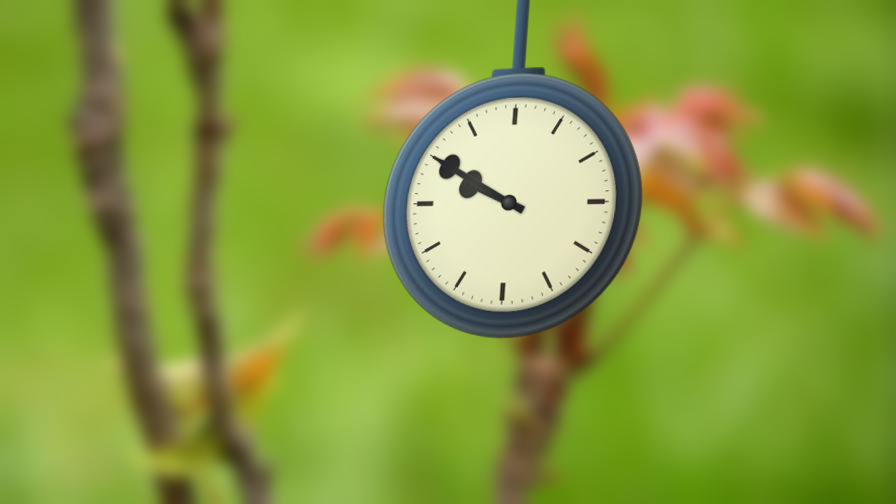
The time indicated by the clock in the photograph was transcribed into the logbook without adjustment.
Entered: 9:50
